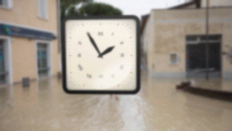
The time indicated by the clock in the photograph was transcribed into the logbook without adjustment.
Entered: 1:55
